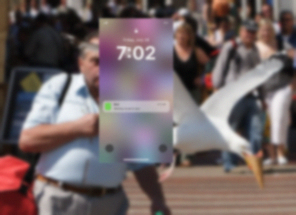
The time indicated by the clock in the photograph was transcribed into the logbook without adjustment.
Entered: 7:02
